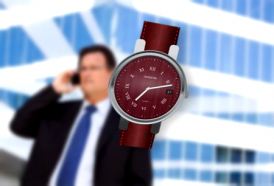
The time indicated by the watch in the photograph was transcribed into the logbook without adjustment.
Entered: 7:12
